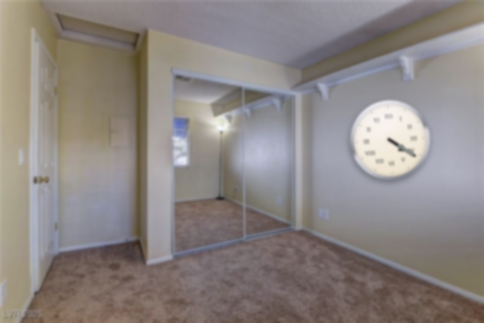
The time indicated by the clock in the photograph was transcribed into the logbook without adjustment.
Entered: 4:21
